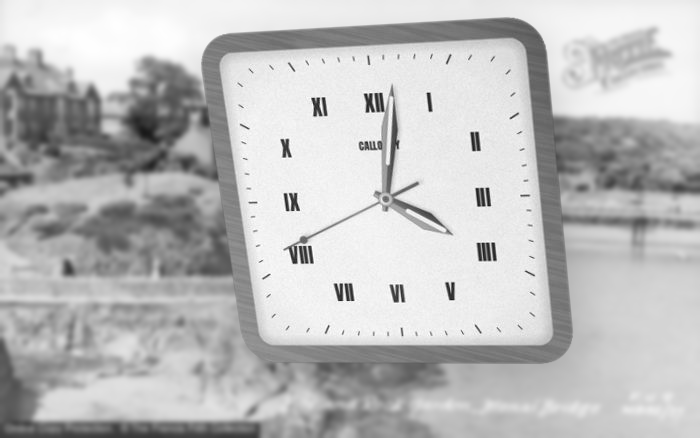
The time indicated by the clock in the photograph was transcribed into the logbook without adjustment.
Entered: 4:01:41
